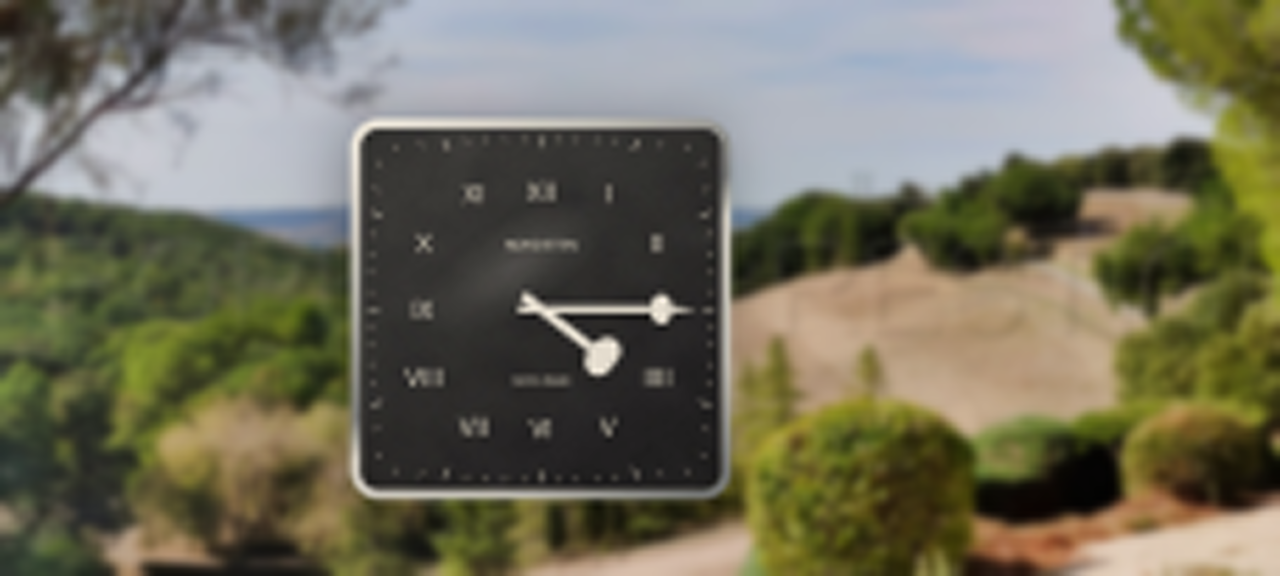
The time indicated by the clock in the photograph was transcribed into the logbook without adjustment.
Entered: 4:15
